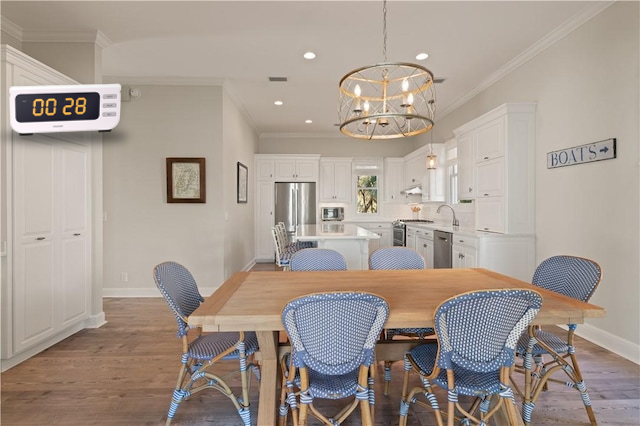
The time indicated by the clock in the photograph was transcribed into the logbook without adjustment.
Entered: 0:28
